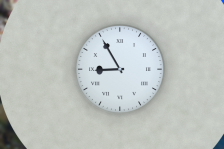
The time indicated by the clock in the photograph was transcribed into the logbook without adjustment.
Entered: 8:55
